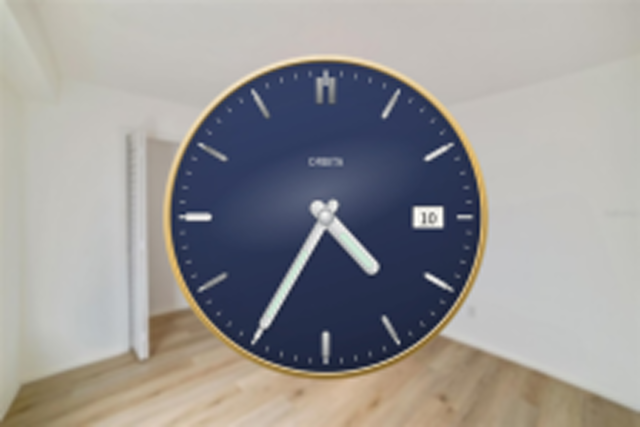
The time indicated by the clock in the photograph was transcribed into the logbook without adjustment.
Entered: 4:35
